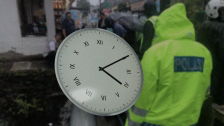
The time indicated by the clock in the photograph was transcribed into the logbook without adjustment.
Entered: 4:10
